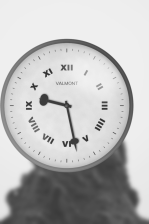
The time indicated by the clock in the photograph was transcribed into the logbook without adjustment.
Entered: 9:28
